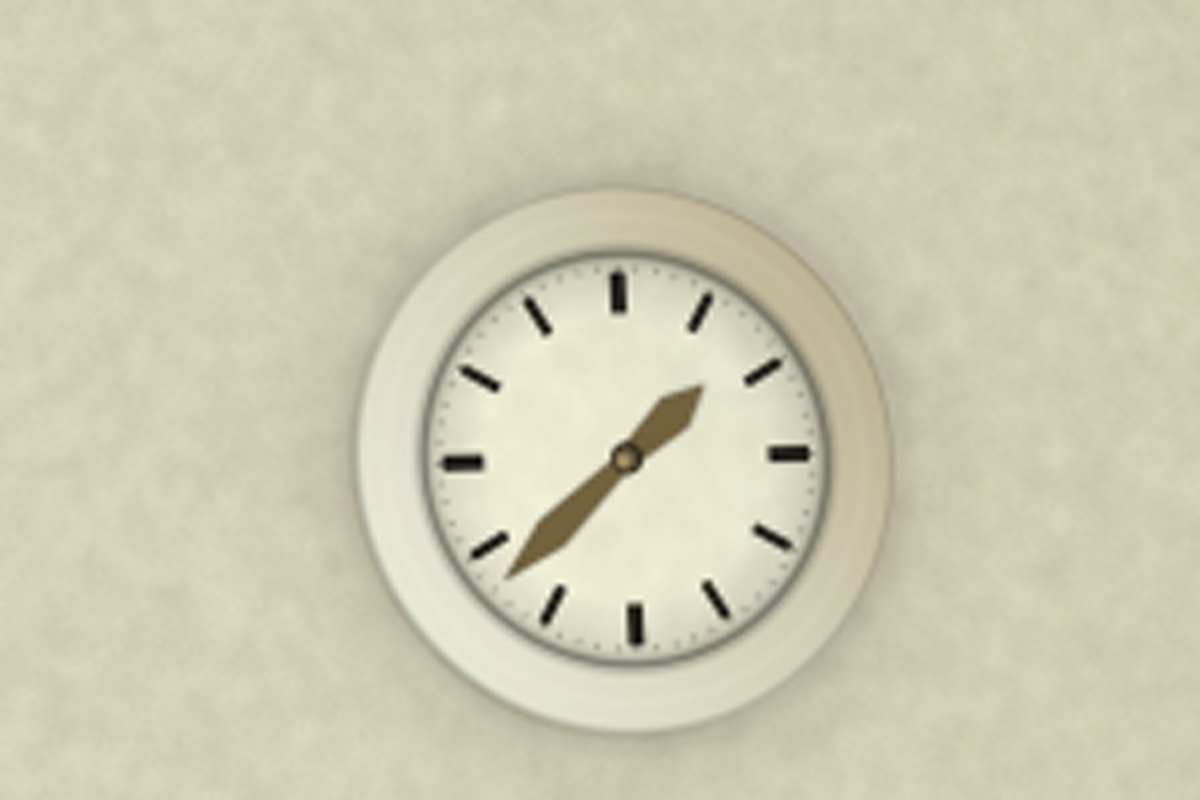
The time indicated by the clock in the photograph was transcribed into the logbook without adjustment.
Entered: 1:38
